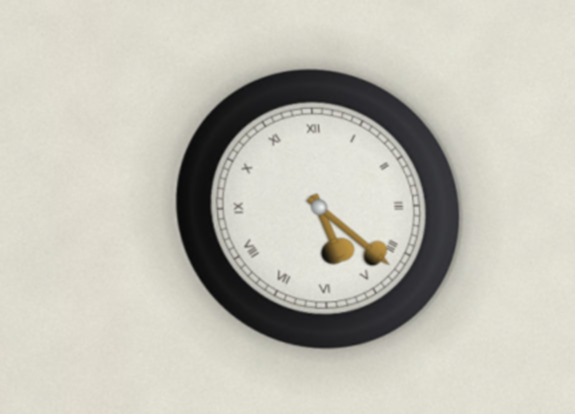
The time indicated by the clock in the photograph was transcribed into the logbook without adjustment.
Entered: 5:22
